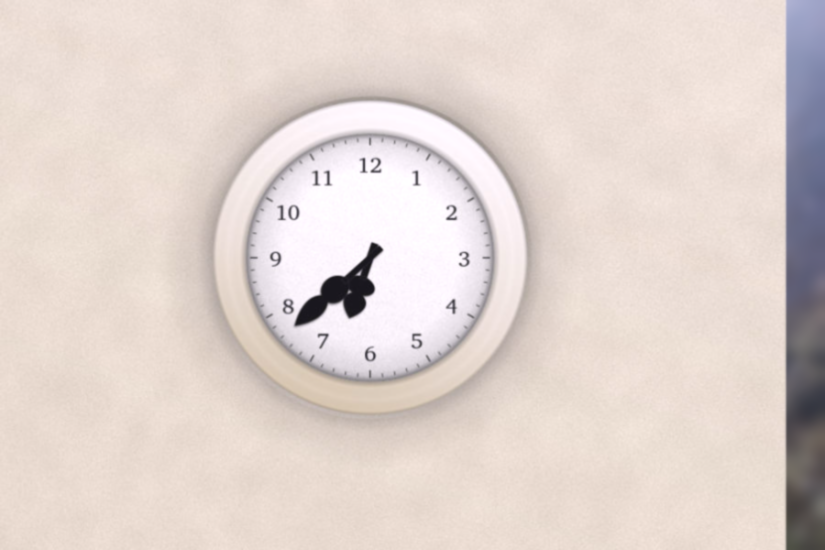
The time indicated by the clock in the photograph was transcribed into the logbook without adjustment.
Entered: 6:38
